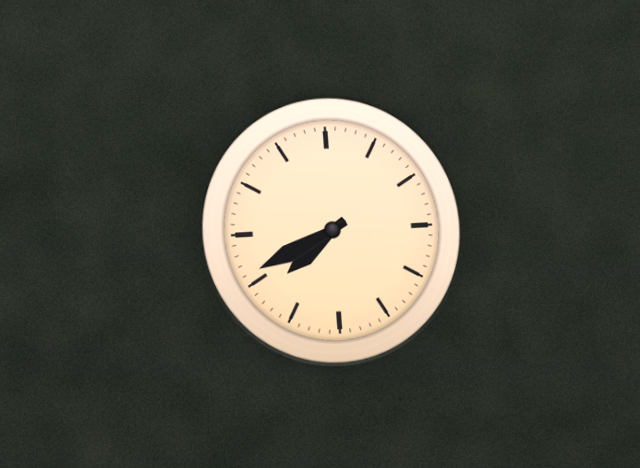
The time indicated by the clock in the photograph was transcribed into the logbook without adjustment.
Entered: 7:41
